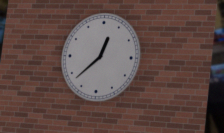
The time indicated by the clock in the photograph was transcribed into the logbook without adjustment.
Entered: 12:38
